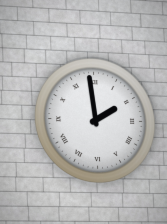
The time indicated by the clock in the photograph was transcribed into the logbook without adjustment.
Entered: 1:59
